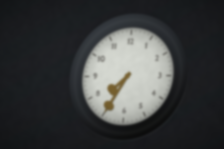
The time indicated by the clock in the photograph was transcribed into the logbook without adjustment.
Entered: 7:35
